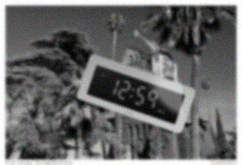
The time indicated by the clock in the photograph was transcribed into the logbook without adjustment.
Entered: 12:59
